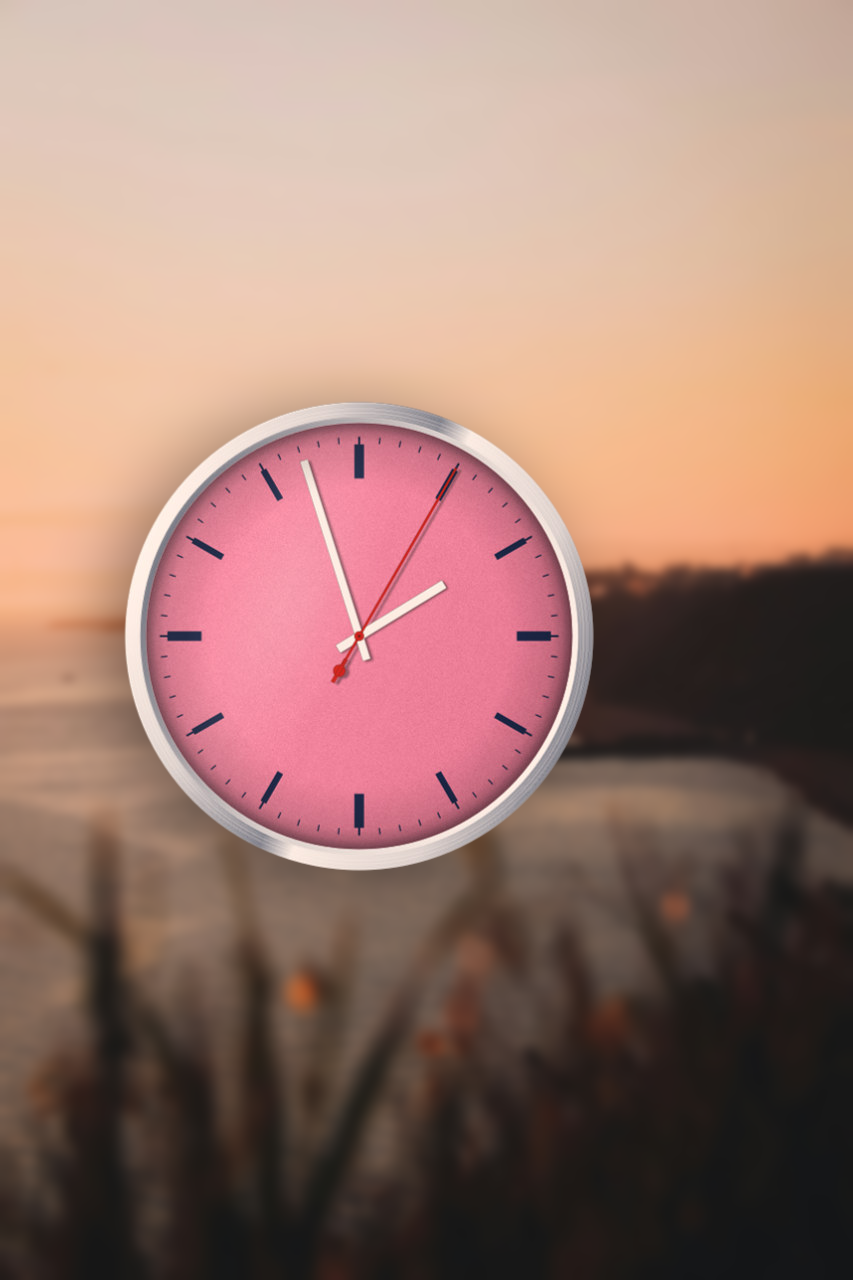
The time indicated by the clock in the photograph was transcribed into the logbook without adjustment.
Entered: 1:57:05
